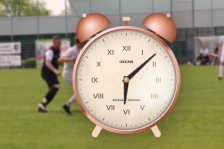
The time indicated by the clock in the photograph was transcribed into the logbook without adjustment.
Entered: 6:08
